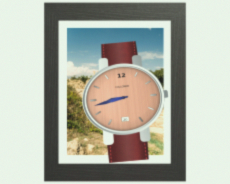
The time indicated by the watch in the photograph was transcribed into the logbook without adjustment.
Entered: 8:43
